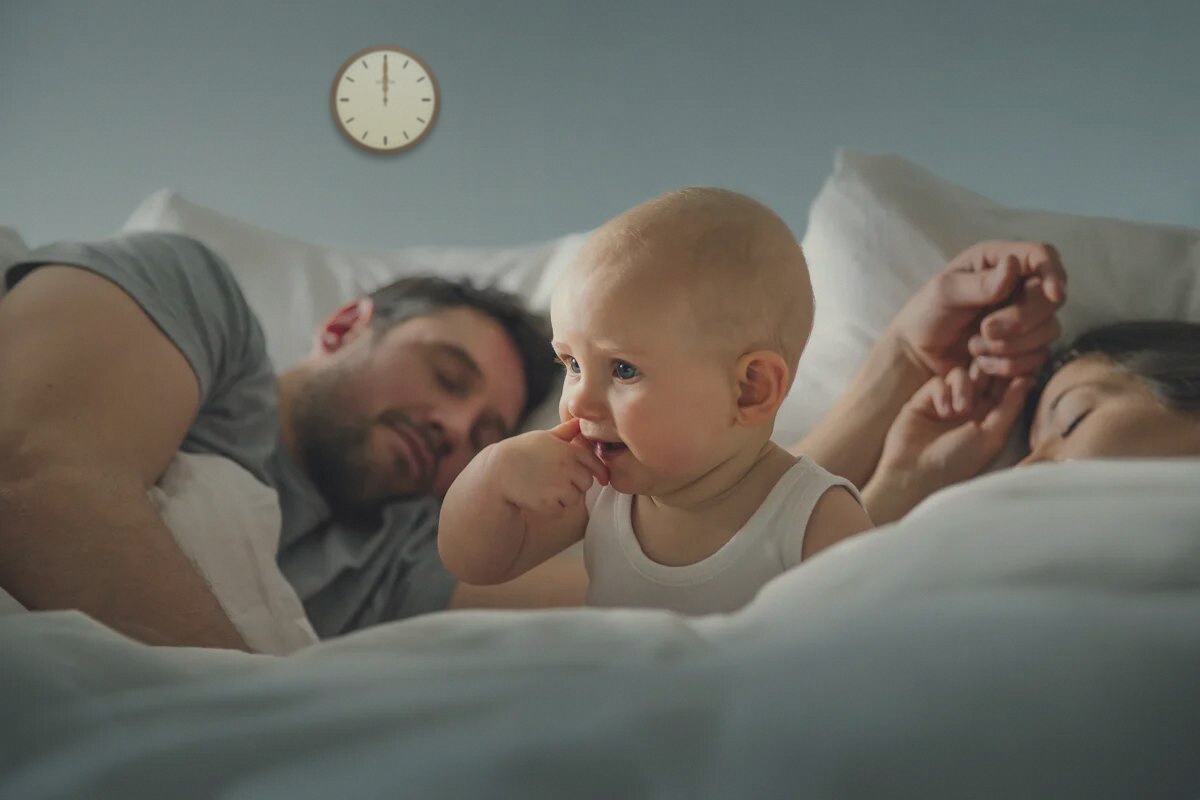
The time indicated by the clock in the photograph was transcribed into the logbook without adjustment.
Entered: 12:00
